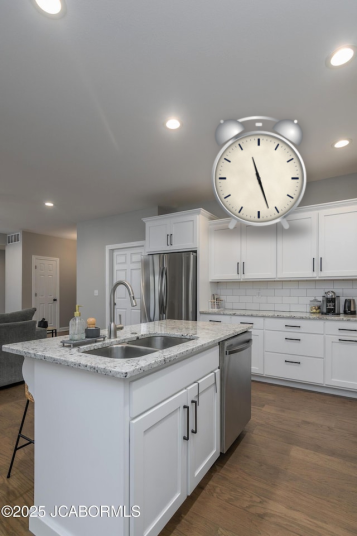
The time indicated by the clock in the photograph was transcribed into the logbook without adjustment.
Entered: 11:27
